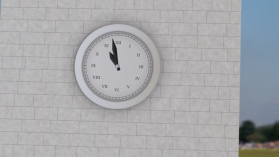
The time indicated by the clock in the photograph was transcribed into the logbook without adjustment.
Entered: 10:58
